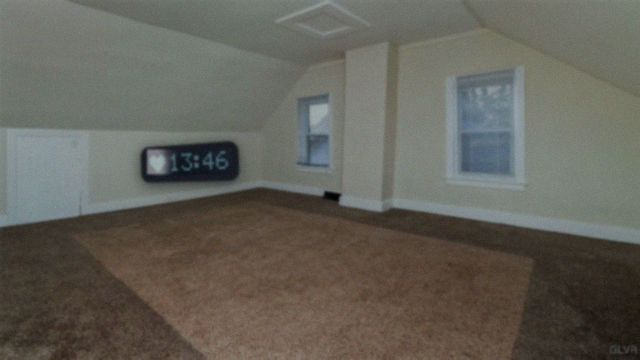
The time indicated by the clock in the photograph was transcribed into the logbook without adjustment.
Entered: 13:46
